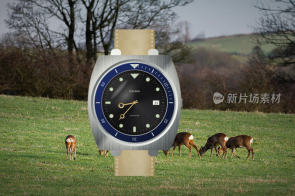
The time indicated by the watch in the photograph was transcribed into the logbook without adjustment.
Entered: 8:37
